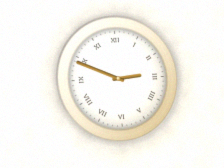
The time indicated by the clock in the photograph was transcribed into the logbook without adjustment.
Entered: 2:49
